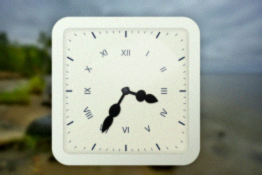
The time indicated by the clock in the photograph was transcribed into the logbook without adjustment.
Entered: 3:35
